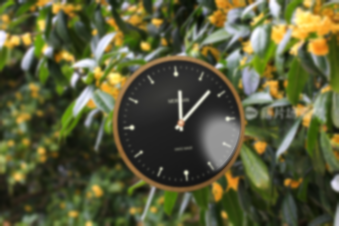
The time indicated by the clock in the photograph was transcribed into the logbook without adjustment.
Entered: 12:08
